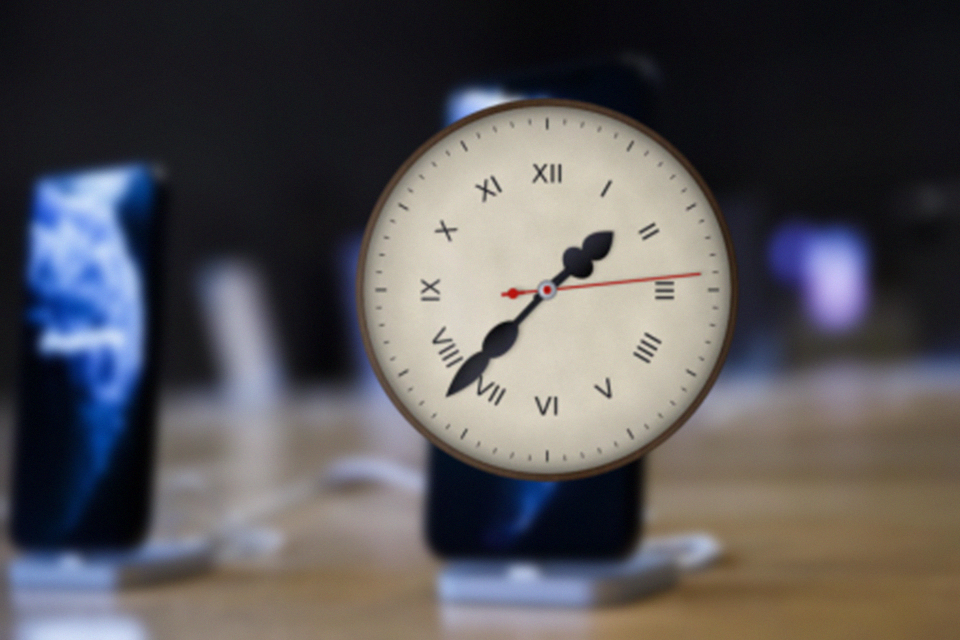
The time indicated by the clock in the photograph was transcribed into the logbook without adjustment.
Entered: 1:37:14
